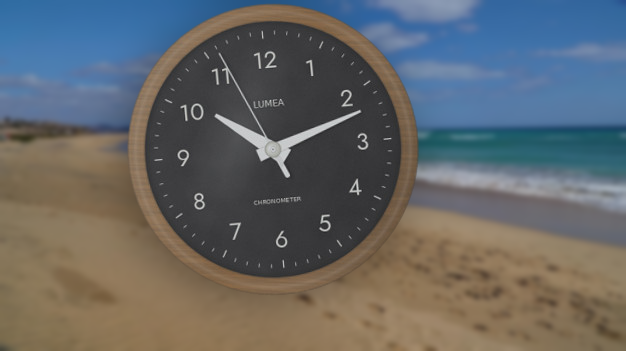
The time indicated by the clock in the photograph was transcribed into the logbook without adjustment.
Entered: 10:11:56
